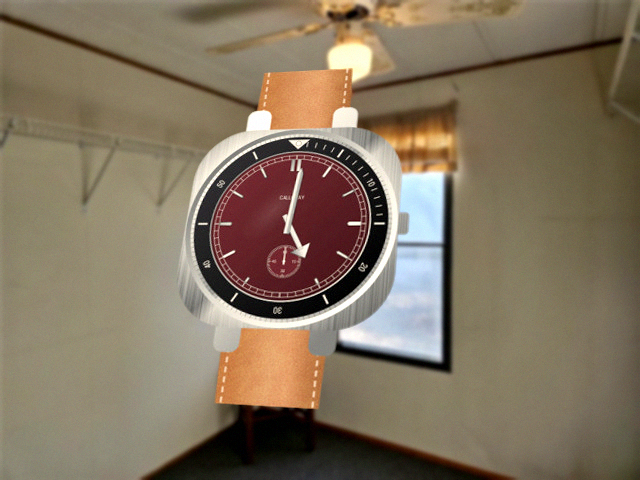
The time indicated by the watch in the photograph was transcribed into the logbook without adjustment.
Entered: 5:01
